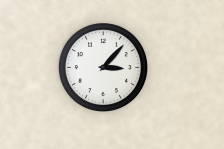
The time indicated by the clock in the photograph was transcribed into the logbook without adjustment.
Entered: 3:07
